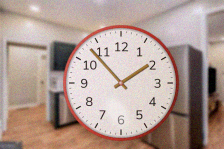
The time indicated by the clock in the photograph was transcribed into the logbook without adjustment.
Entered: 1:53
